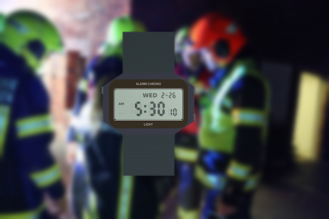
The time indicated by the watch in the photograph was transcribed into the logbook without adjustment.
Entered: 5:30:10
